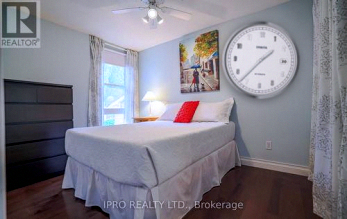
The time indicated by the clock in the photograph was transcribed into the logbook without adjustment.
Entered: 1:37
